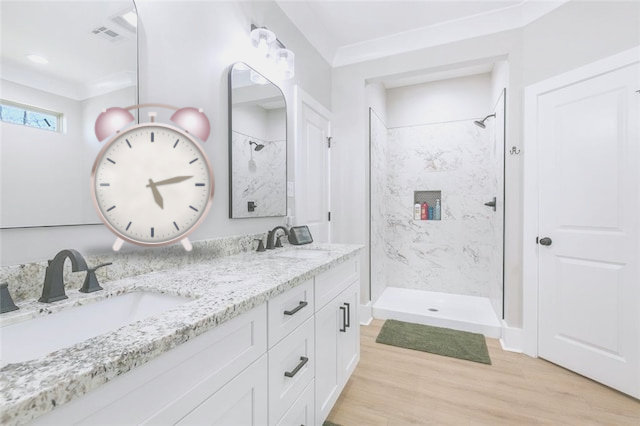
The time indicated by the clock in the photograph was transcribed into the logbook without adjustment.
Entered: 5:13
